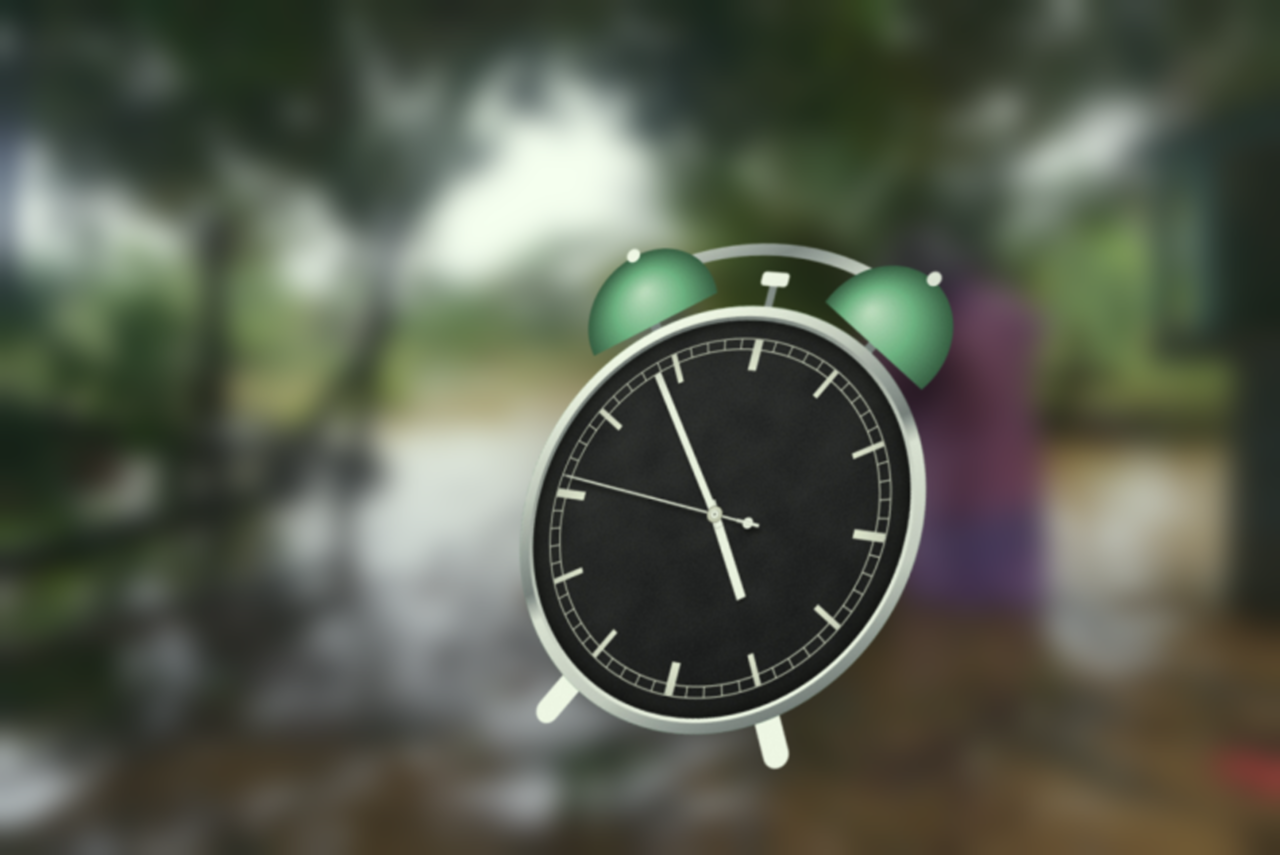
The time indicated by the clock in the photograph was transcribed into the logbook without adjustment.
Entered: 4:53:46
